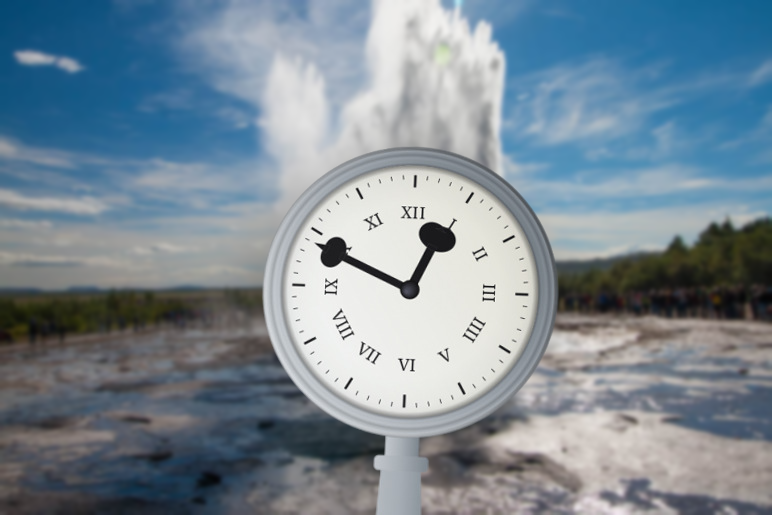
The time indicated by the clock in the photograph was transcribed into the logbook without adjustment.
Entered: 12:49
